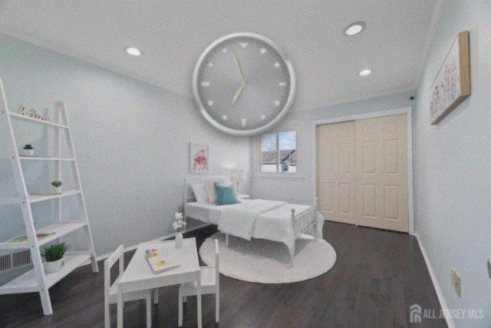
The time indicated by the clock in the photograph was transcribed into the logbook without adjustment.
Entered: 6:57
